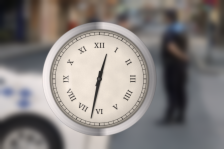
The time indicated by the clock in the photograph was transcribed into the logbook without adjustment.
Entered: 12:32
